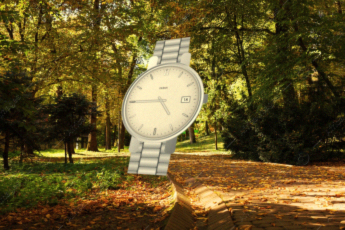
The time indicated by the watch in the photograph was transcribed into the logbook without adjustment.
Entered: 4:45
